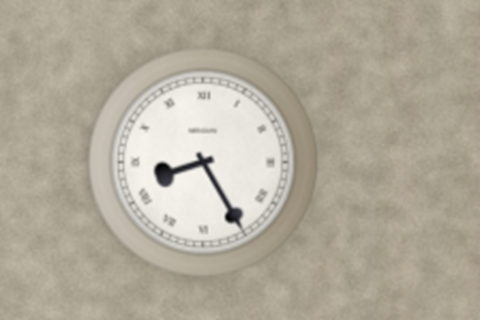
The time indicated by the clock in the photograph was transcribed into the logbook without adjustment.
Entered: 8:25
